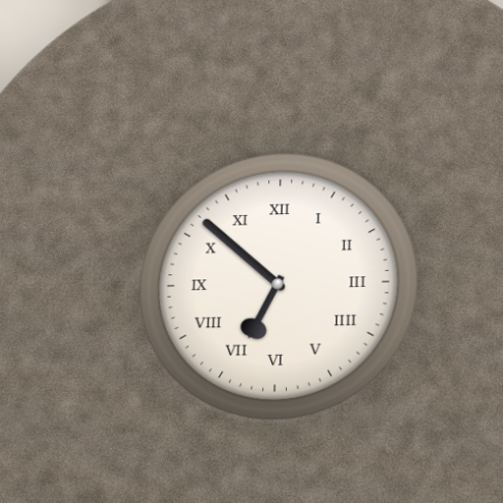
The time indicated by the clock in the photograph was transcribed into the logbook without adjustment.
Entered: 6:52
